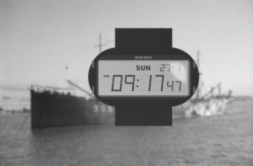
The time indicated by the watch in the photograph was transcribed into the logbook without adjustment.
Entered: 9:17:47
